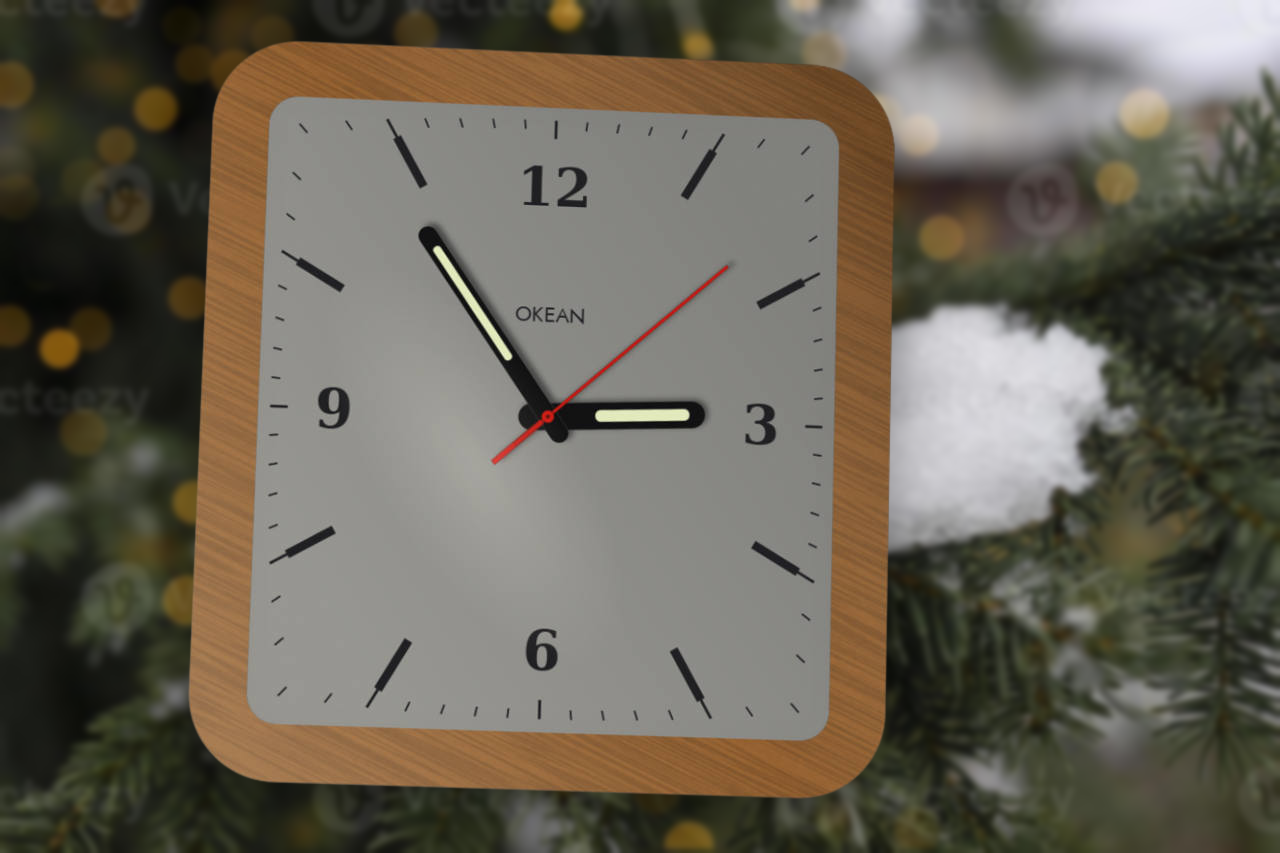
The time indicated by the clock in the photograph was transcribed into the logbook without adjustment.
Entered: 2:54:08
